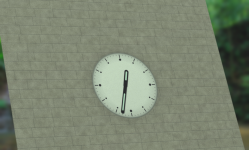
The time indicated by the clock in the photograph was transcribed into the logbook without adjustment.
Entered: 12:33
